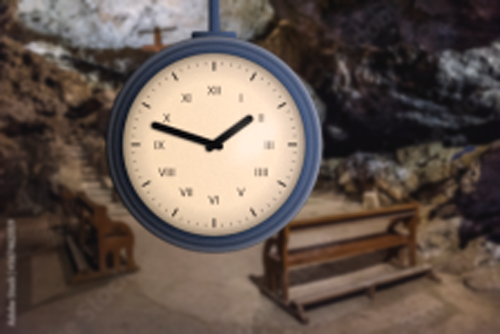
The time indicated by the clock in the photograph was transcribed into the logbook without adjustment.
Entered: 1:48
